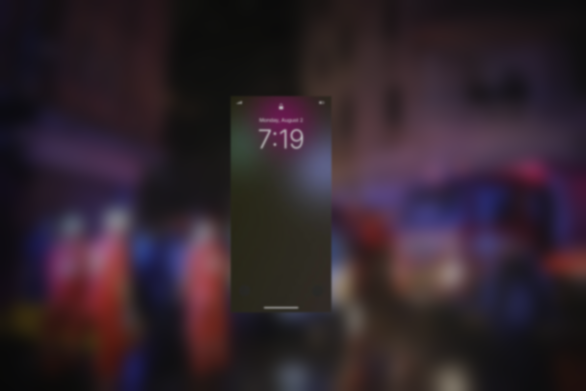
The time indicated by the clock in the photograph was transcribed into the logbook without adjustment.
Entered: 7:19
